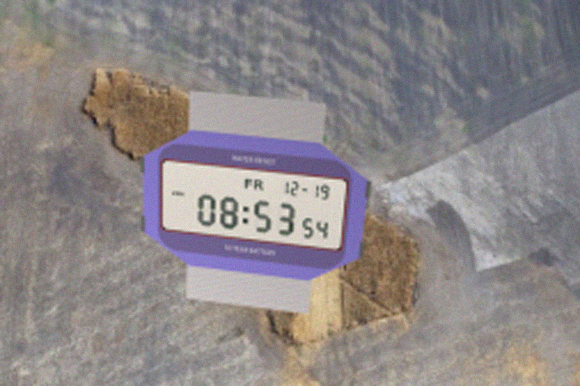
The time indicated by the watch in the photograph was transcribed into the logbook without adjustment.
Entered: 8:53:54
